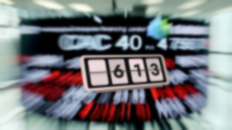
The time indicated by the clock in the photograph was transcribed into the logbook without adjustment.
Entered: 6:13
